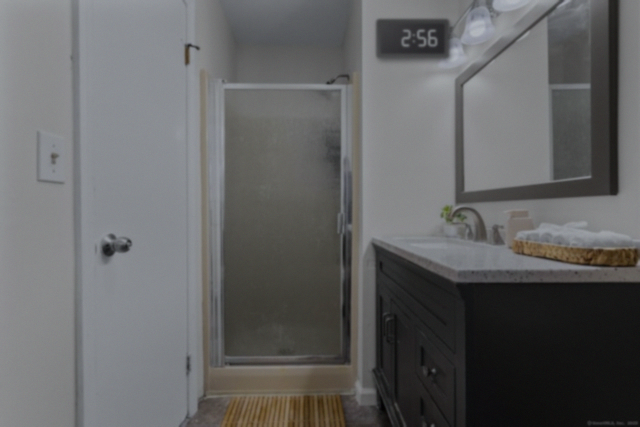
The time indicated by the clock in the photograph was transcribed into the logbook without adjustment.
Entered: 2:56
